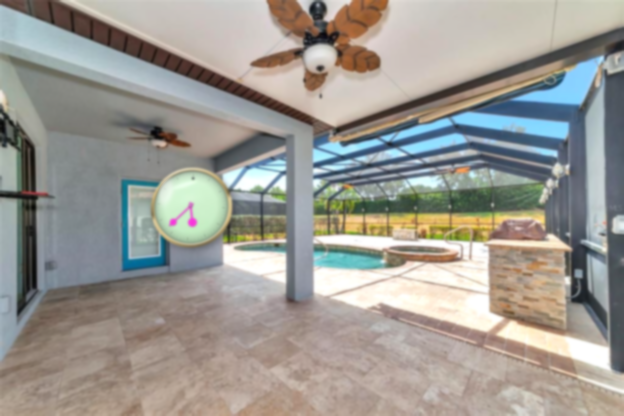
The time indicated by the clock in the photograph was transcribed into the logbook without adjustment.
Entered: 5:37
